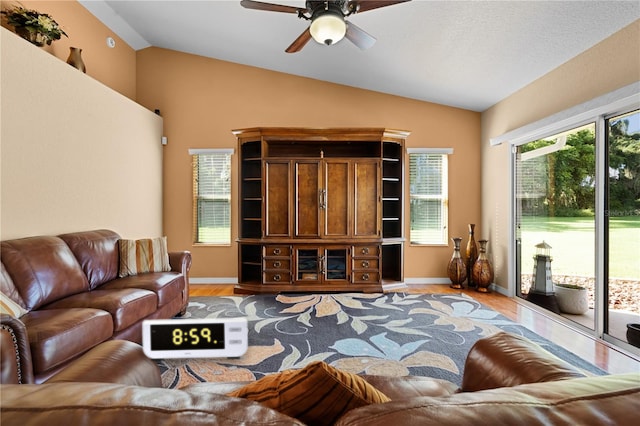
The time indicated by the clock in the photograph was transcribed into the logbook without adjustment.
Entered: 8:59
